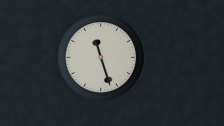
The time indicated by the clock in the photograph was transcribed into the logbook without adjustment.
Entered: 11:27
